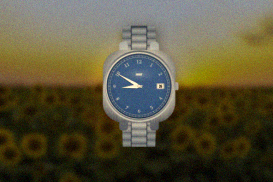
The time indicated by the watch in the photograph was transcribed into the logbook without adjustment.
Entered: 8:50
